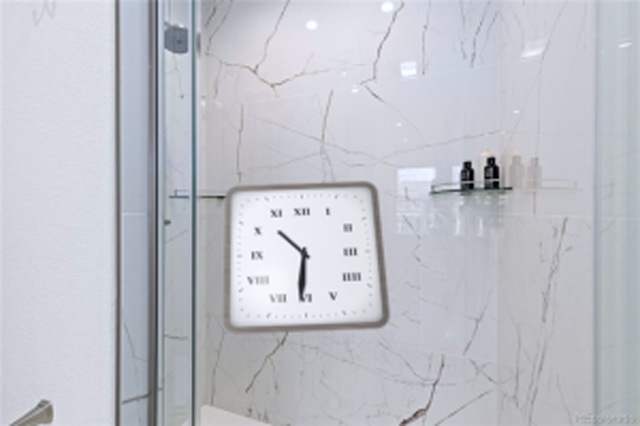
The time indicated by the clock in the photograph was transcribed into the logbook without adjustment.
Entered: 10:31
